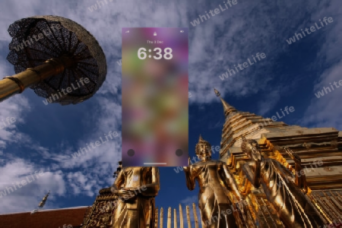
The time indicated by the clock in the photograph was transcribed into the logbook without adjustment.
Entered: 6:38
